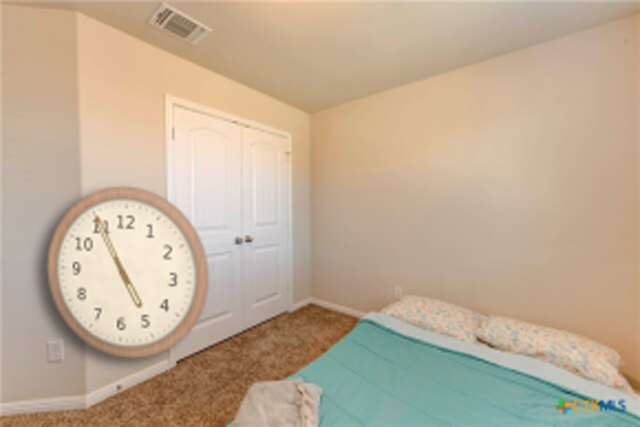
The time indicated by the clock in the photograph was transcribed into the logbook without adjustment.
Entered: 4:55
